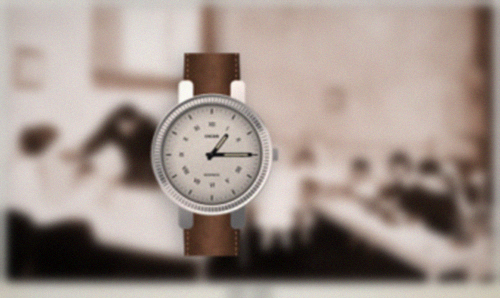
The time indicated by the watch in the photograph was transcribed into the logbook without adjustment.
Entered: 1:15
